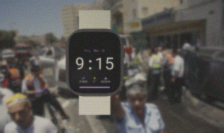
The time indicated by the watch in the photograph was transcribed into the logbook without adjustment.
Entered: 9:15
